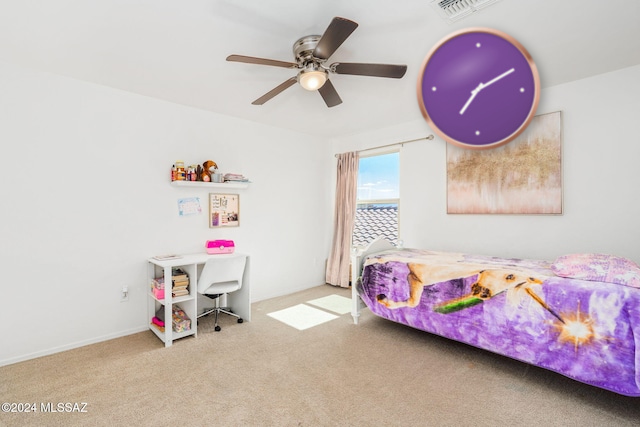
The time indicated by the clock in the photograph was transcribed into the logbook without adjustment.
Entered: 7:10
